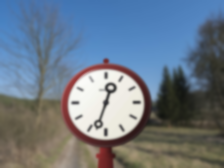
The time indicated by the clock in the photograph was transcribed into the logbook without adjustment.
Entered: 12:33
